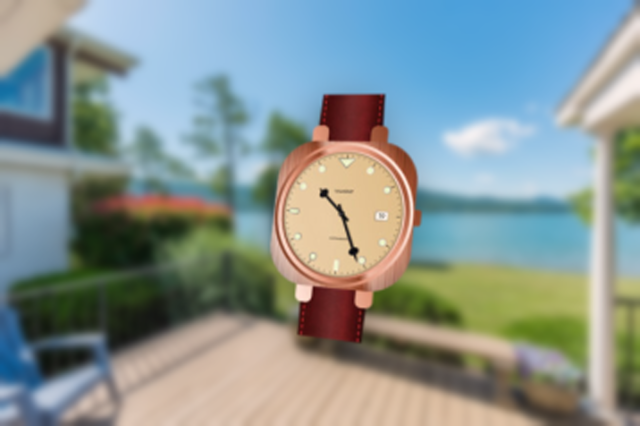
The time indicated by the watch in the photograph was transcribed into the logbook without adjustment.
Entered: 10:26
